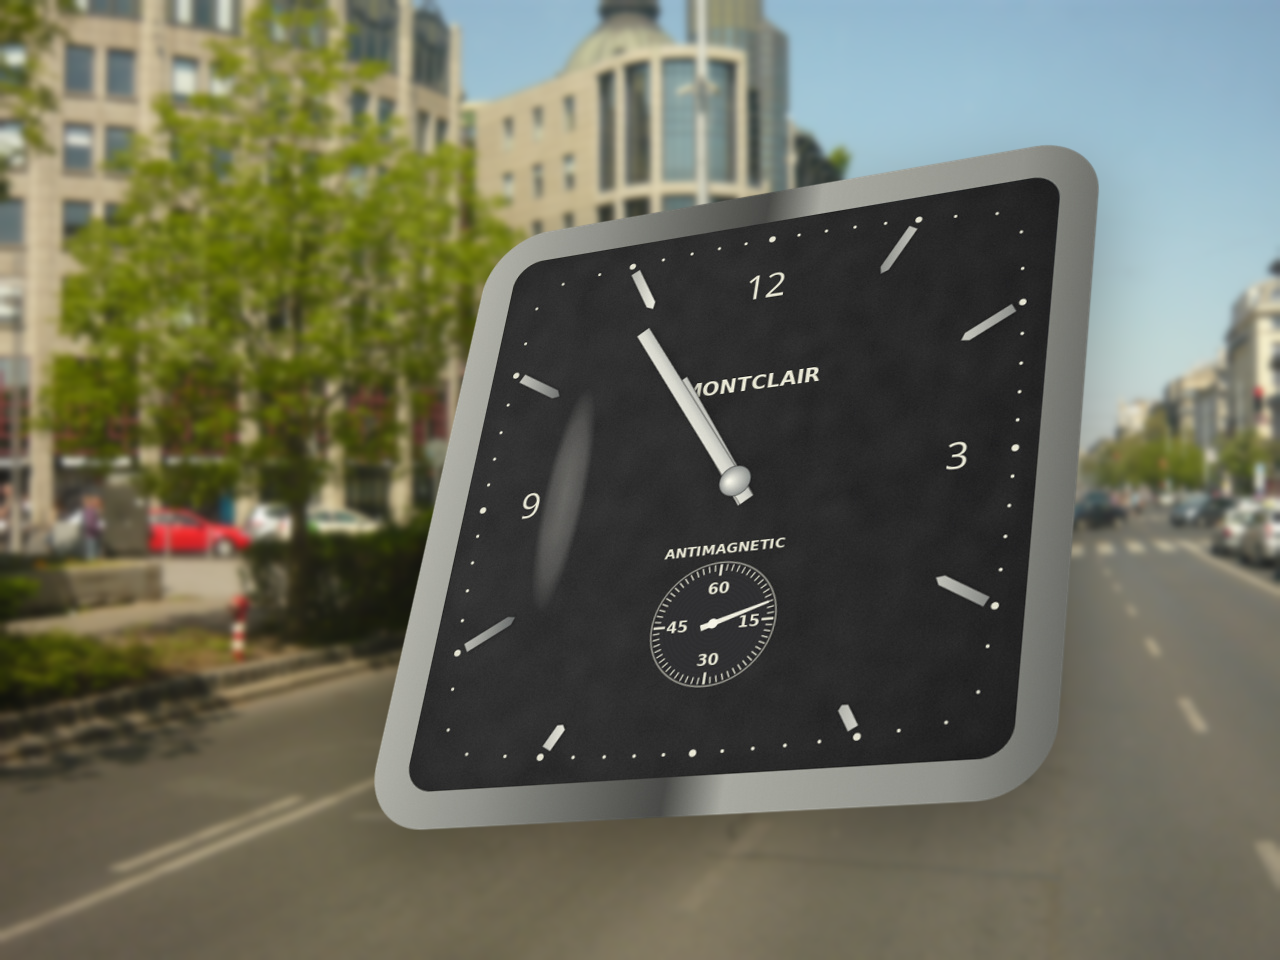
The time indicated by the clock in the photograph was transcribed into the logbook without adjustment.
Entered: 10:54:12
